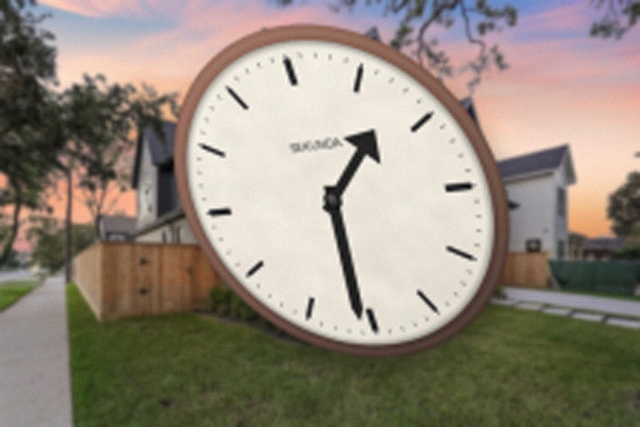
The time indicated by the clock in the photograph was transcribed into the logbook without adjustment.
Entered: 1:31
